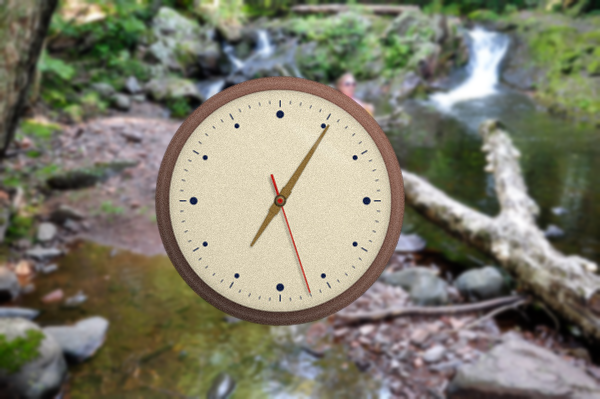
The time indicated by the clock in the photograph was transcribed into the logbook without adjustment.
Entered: 7:05:27
